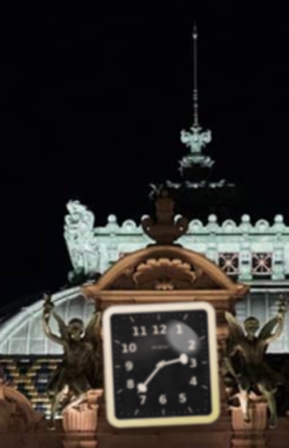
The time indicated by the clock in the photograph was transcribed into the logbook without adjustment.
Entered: 2:37
